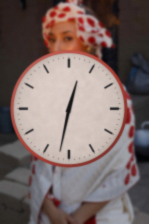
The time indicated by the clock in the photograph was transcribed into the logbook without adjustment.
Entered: 12:32
